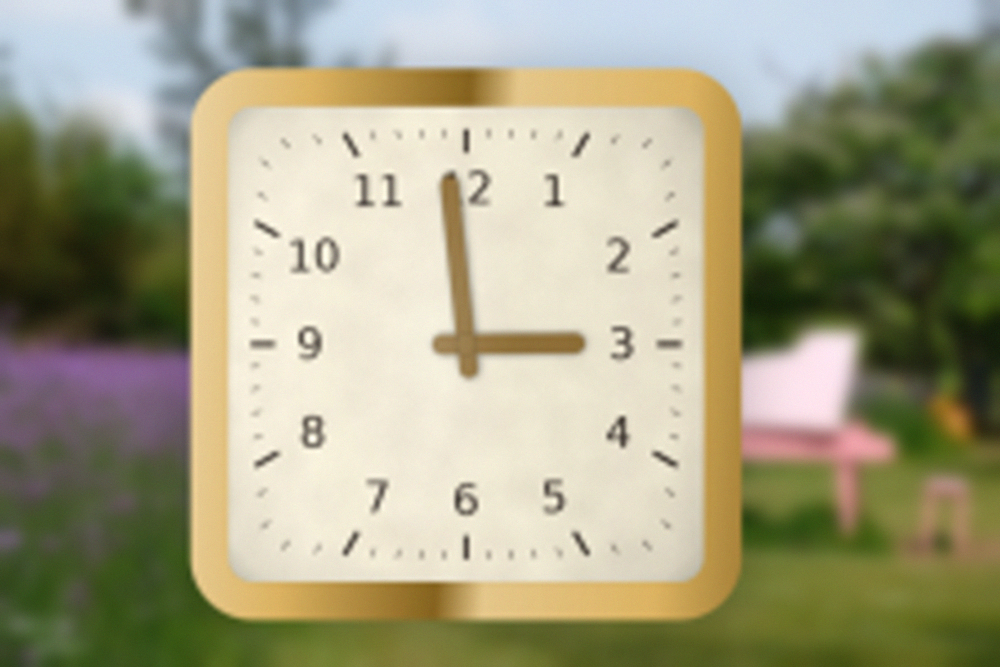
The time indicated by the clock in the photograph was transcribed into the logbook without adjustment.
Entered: 2:59
